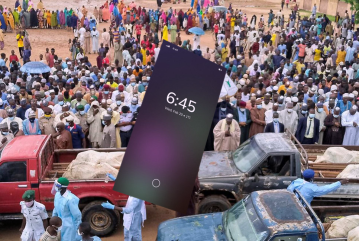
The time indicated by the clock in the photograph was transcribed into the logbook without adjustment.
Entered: 6:45
